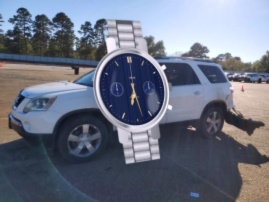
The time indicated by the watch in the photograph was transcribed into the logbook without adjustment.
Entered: 6:28
